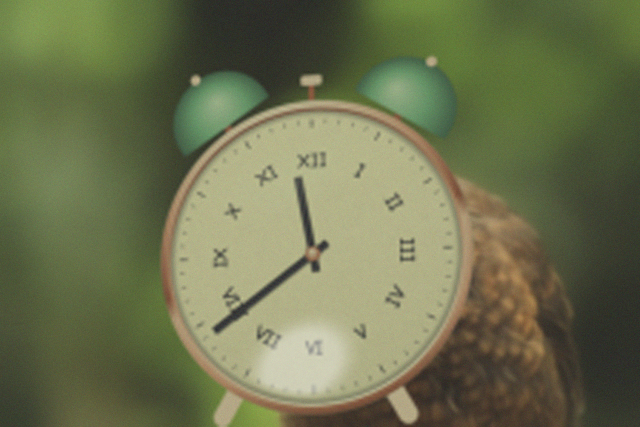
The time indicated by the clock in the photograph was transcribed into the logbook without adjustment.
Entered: 11:39
